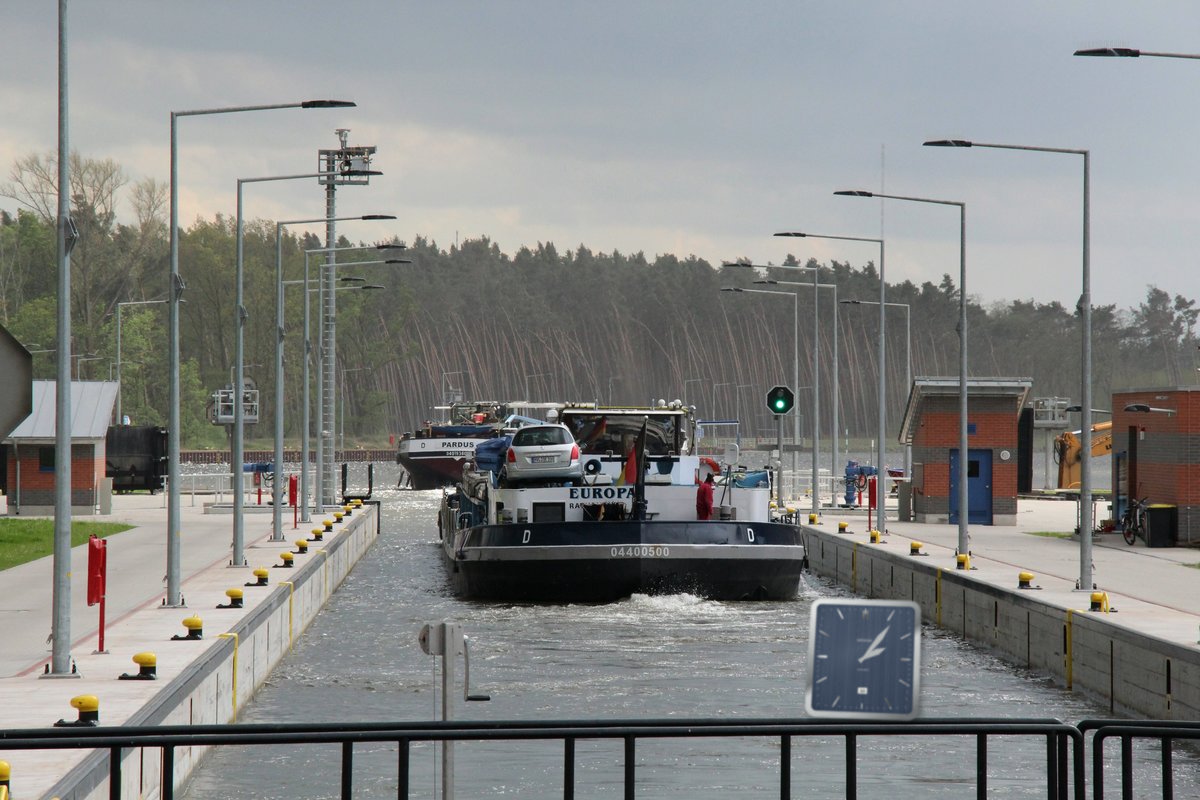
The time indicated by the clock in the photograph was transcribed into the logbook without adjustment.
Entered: 2:06
